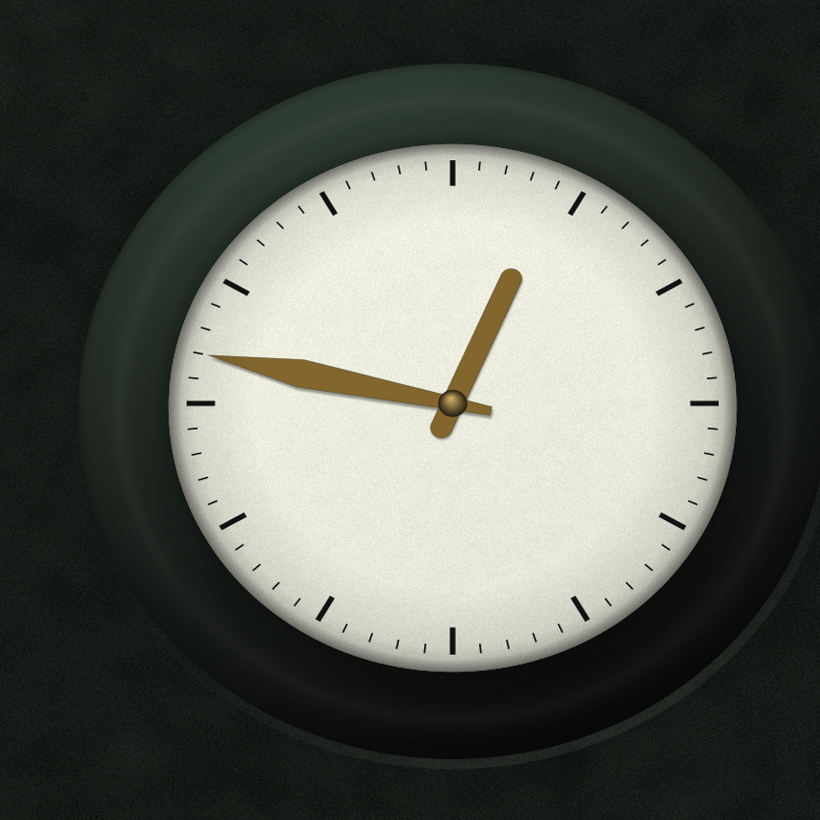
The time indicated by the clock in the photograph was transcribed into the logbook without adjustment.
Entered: 12:47
